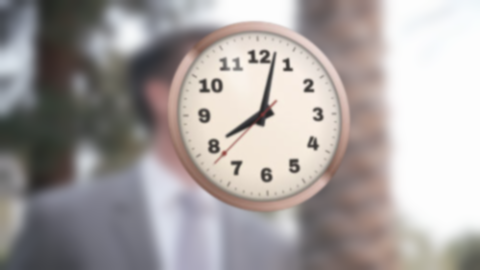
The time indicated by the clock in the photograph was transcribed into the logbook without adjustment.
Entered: 8:02:38
